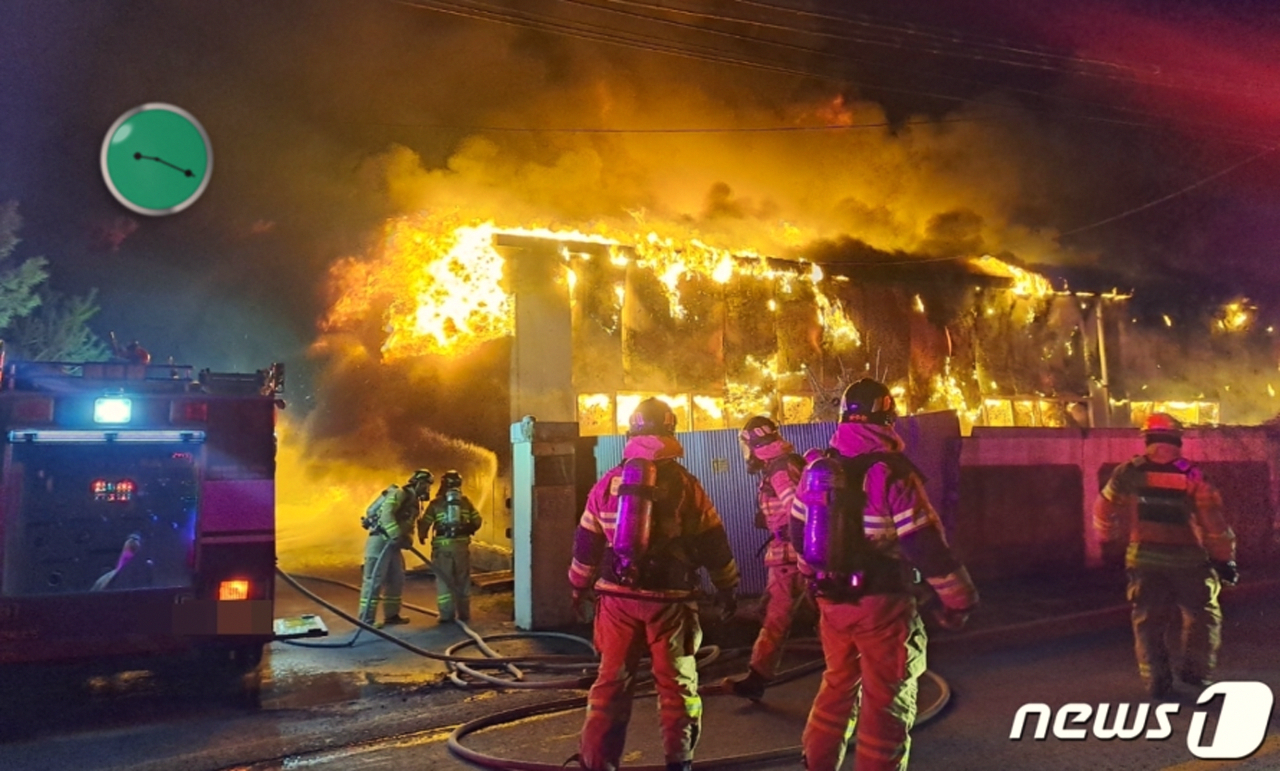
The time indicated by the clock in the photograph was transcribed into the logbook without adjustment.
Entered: 9:19
